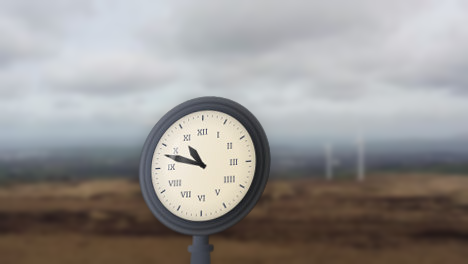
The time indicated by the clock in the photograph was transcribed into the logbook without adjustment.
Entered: 10:48
